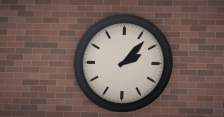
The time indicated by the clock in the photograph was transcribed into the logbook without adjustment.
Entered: 2:07
